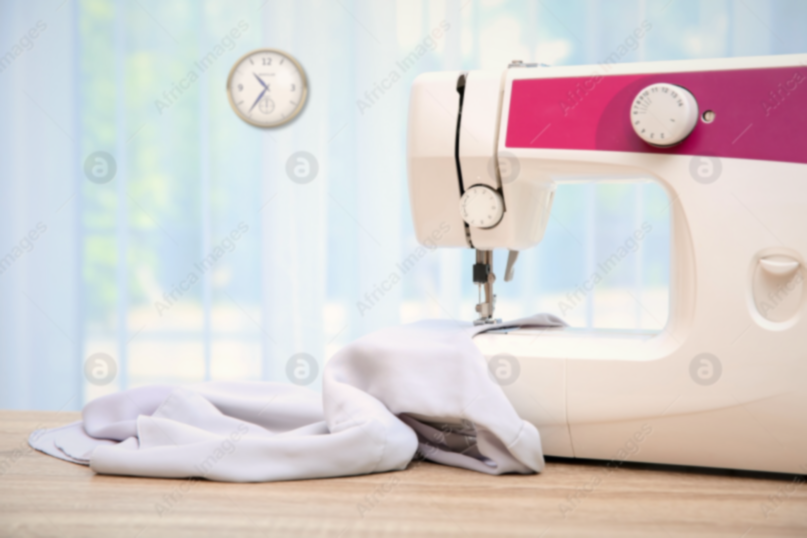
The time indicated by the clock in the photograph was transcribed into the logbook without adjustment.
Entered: 10:36
